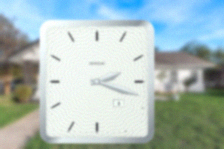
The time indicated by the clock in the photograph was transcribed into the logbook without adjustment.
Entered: 2:18
